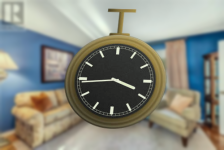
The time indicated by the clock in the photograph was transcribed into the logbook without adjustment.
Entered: 3:44
